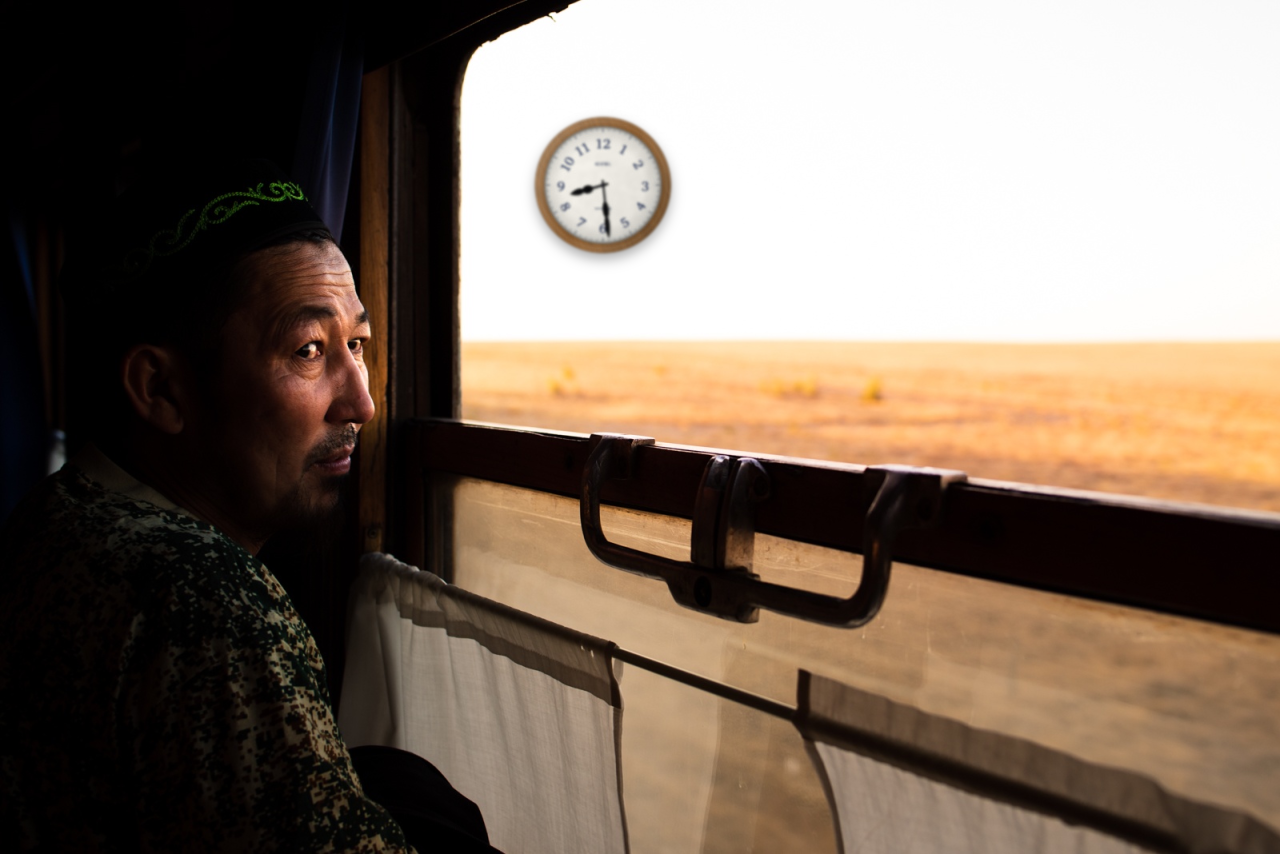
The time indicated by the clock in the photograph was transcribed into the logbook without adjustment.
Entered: 8:29
